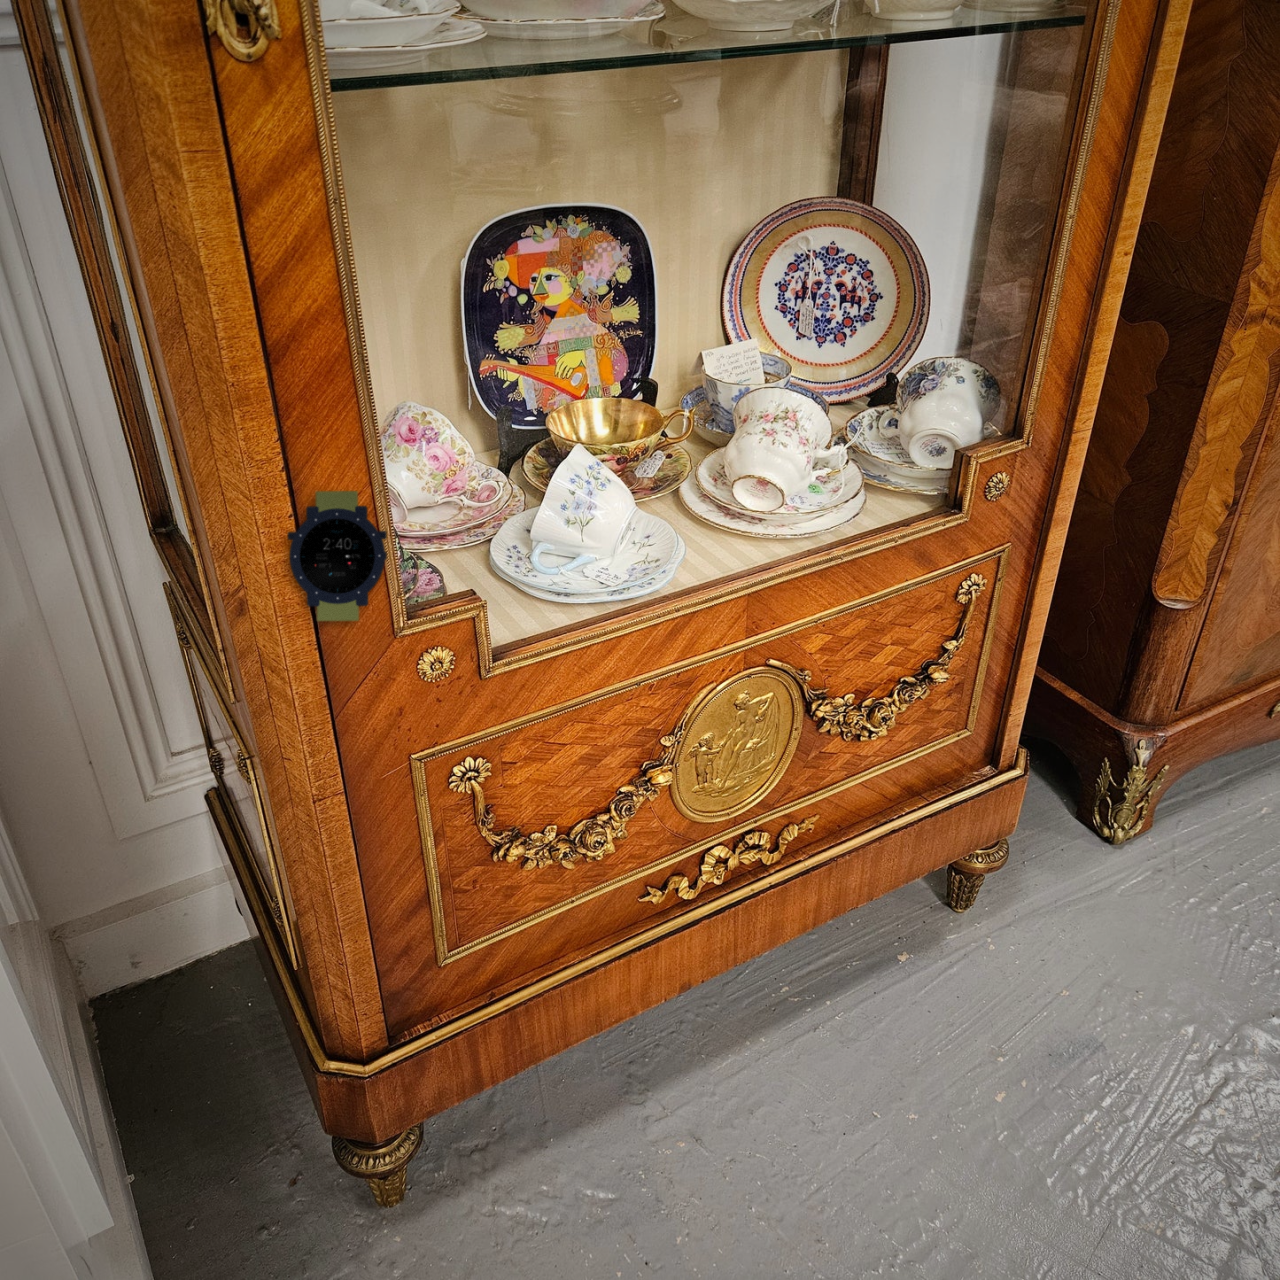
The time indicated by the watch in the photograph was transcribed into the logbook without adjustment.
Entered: 2:40
